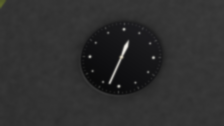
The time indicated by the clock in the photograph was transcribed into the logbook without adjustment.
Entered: 12:33
